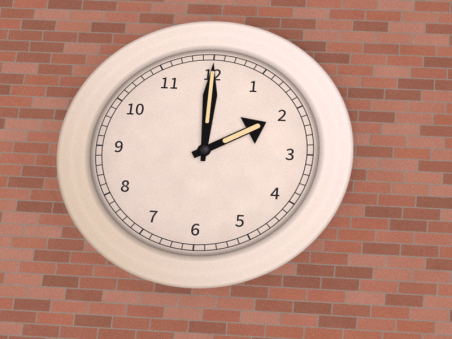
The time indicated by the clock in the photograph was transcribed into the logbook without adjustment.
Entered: 2:00
